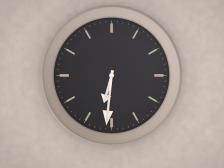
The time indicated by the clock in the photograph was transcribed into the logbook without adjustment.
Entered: 6:31
